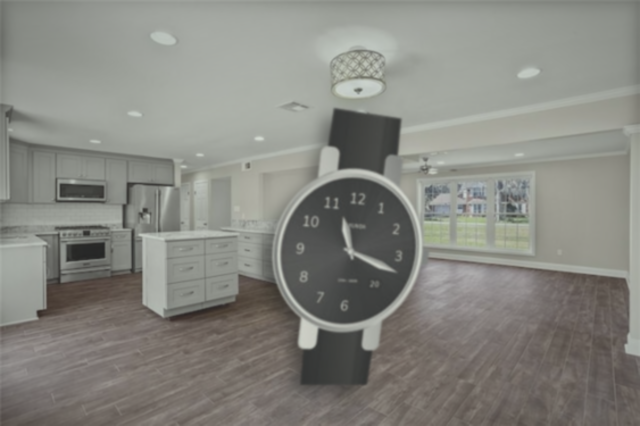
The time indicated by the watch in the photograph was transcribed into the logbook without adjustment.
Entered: 11:18
